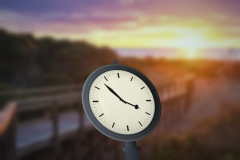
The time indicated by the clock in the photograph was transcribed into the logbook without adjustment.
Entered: 3:53
